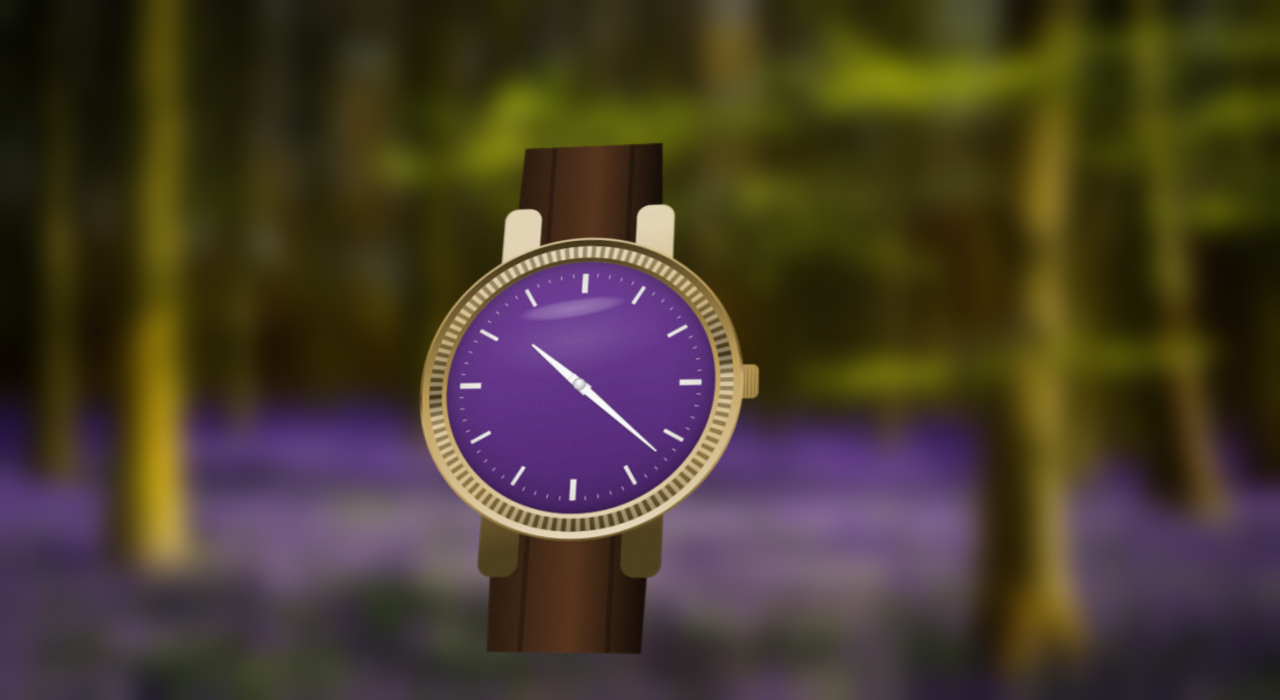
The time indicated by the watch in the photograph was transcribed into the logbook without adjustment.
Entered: 10:22
